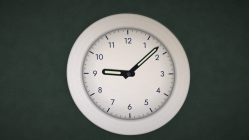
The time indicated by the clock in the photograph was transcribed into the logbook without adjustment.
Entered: 9:08
